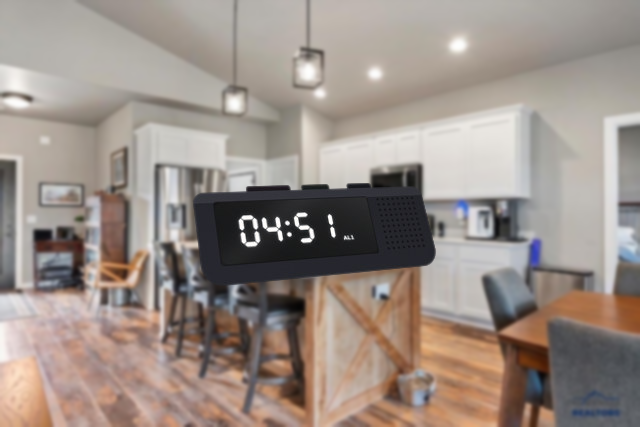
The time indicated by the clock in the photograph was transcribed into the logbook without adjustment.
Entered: 4:51
